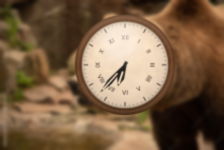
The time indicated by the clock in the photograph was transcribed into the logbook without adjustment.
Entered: 6:37
